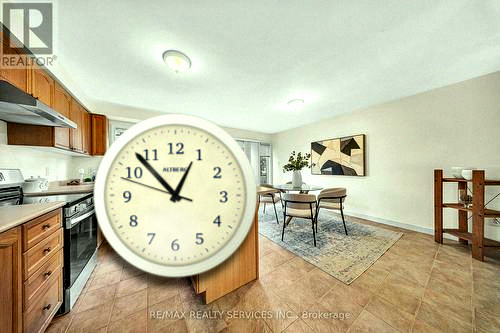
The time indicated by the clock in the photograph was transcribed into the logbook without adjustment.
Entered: 12:52:48
